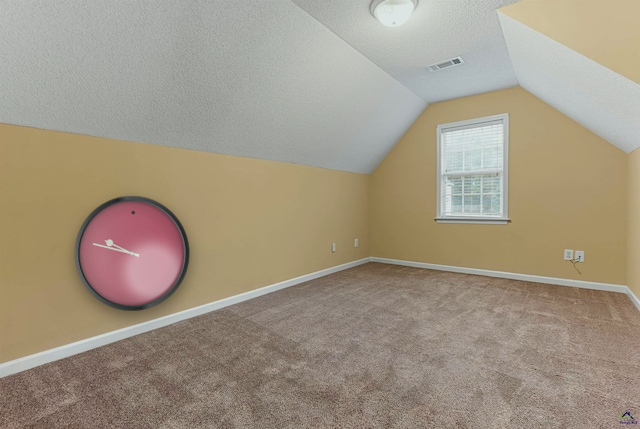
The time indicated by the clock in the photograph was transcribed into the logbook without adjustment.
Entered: 9:47
